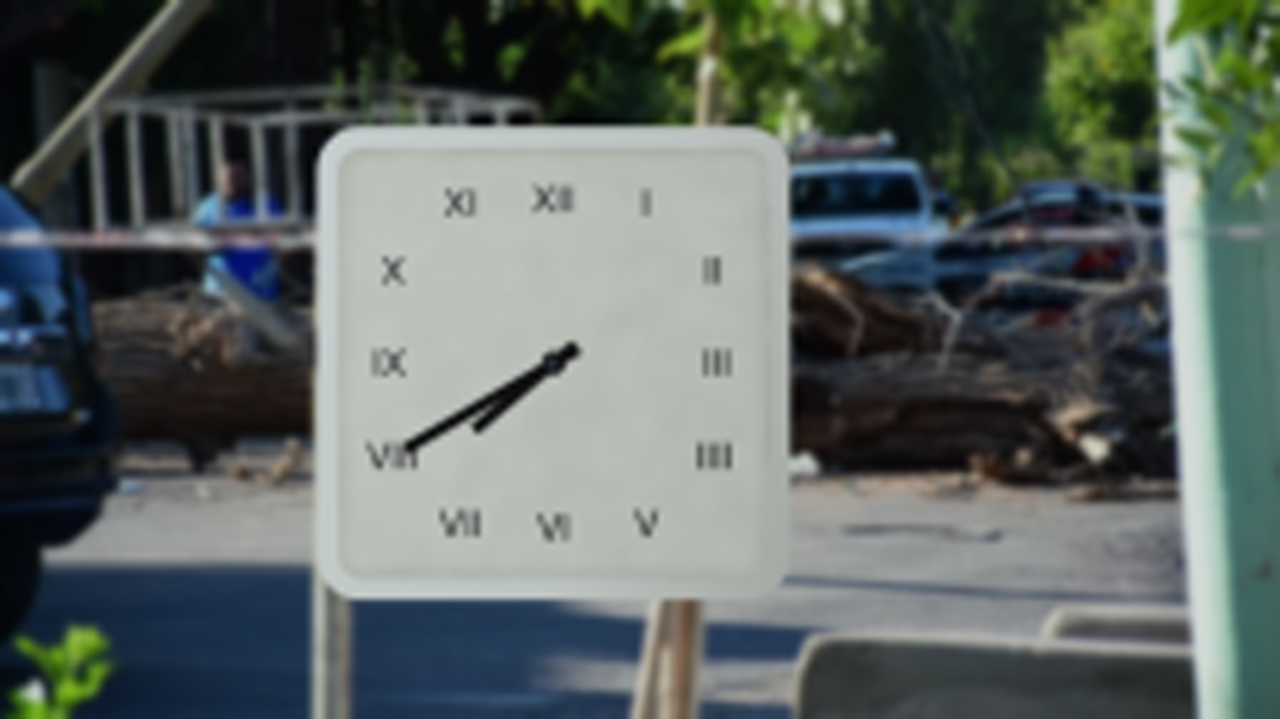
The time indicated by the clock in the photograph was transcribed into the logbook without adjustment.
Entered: 7:40
